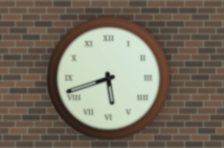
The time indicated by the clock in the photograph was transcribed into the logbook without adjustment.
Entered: 5:42
